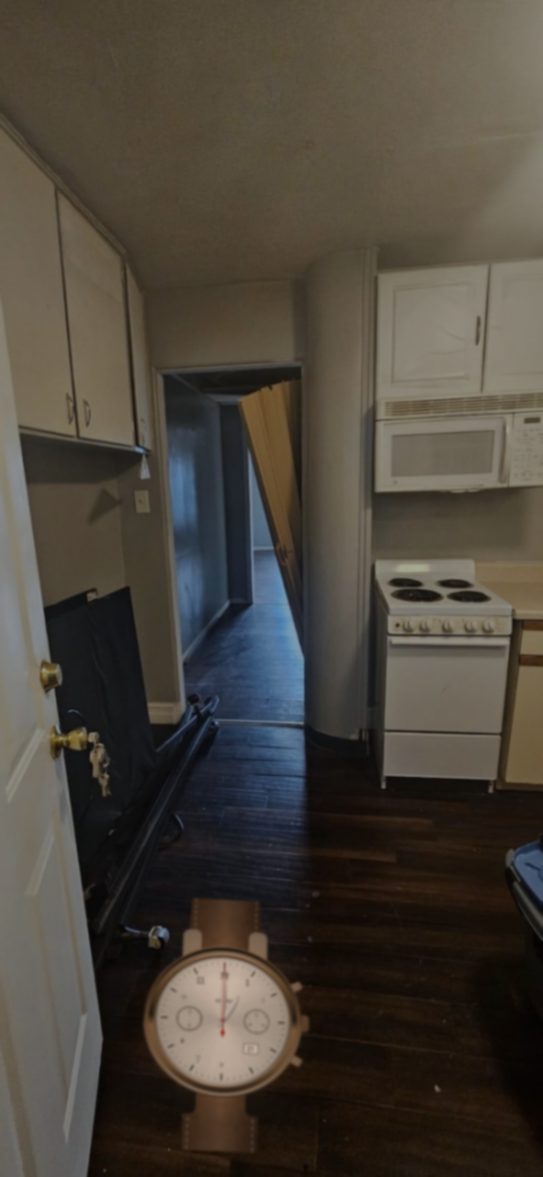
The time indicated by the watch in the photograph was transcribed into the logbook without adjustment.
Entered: 1:00
